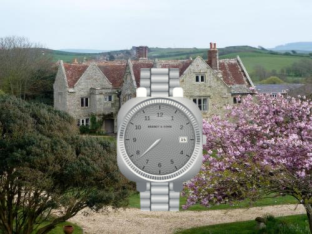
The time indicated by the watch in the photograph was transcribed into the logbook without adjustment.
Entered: 7:38
